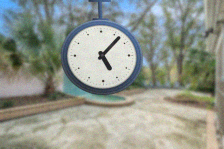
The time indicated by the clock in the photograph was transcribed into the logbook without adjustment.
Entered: 5:07
